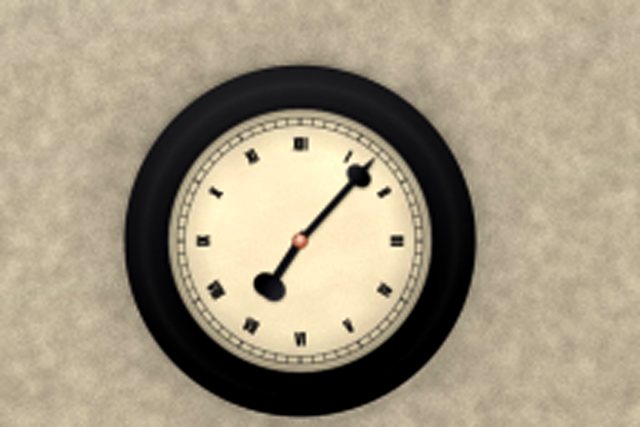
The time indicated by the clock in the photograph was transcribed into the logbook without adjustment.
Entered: 7:07
